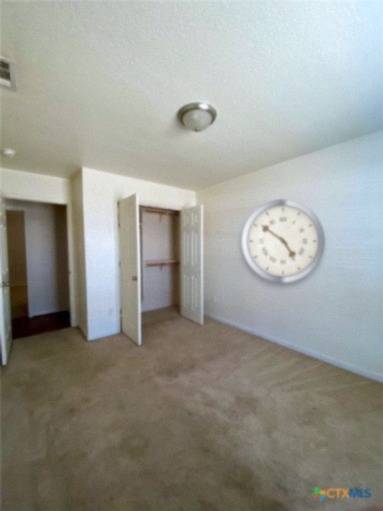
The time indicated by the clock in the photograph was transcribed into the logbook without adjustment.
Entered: 4:51
